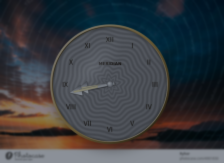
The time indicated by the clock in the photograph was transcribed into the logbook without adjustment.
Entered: 8:43
